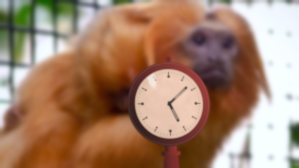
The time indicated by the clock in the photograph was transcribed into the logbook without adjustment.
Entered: 5:08
